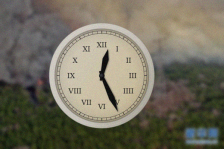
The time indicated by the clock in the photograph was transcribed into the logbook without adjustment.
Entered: 12:26
